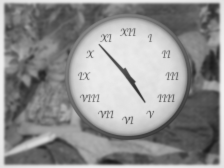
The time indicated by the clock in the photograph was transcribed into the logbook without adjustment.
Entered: 4:53
